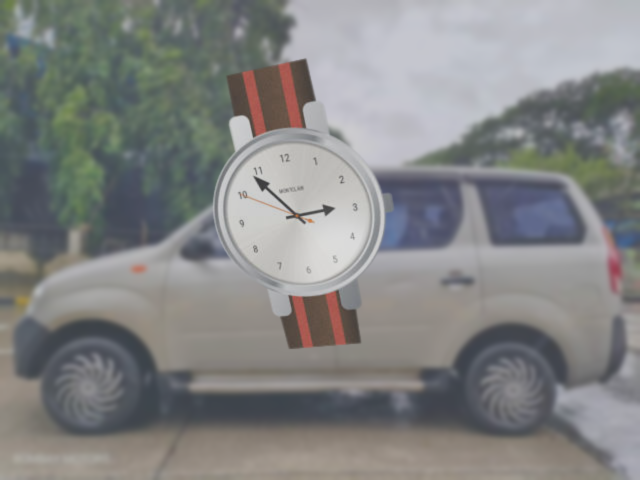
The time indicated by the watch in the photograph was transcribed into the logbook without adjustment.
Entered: 2:53:50
